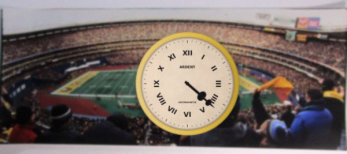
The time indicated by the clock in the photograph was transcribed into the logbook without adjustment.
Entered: 4:22
